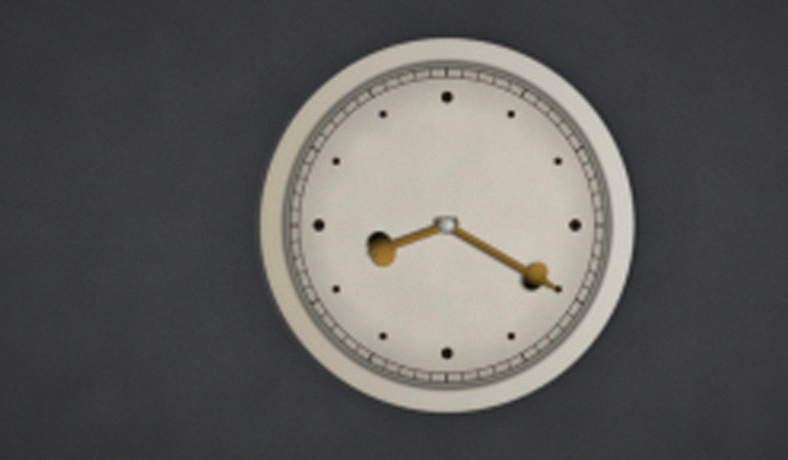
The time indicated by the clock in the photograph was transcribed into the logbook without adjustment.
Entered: 8:20
